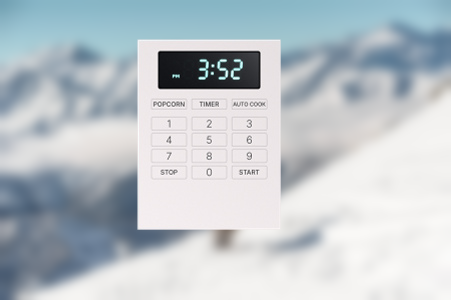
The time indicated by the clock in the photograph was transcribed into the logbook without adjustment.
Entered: 3:52
